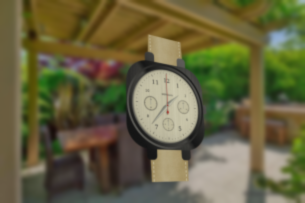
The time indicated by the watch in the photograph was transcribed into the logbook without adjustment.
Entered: 1:37
